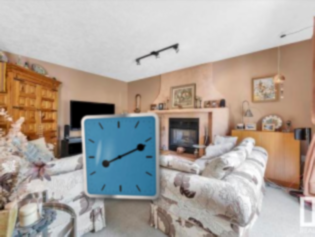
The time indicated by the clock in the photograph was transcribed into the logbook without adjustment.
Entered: 8:11
